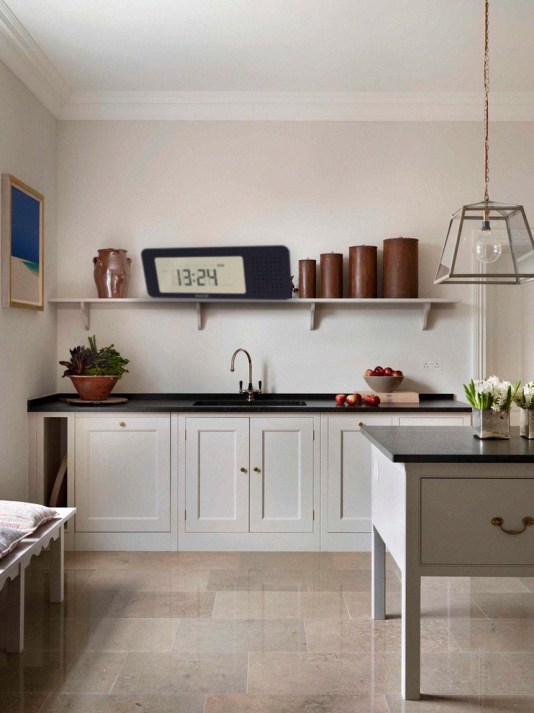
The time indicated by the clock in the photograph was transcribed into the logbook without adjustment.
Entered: 13:24
